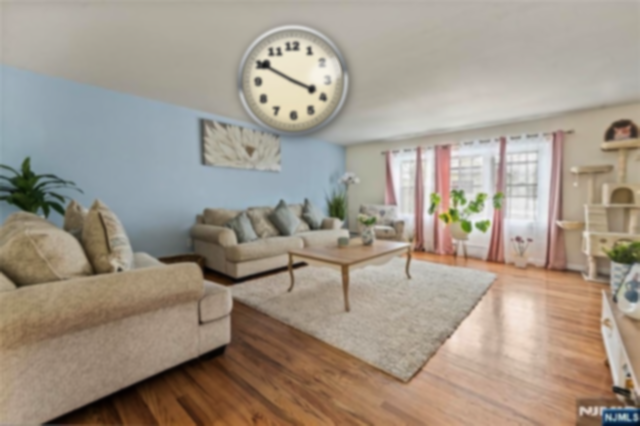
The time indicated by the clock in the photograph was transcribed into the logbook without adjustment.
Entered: 3:50
